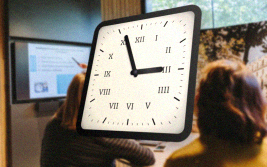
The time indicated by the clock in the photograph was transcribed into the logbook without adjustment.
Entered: 2:56
